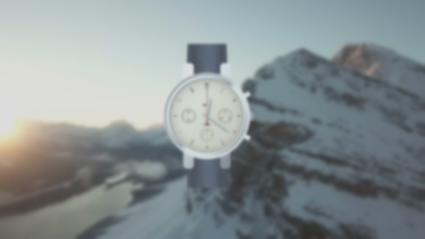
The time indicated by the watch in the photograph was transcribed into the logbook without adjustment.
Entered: 12:21
